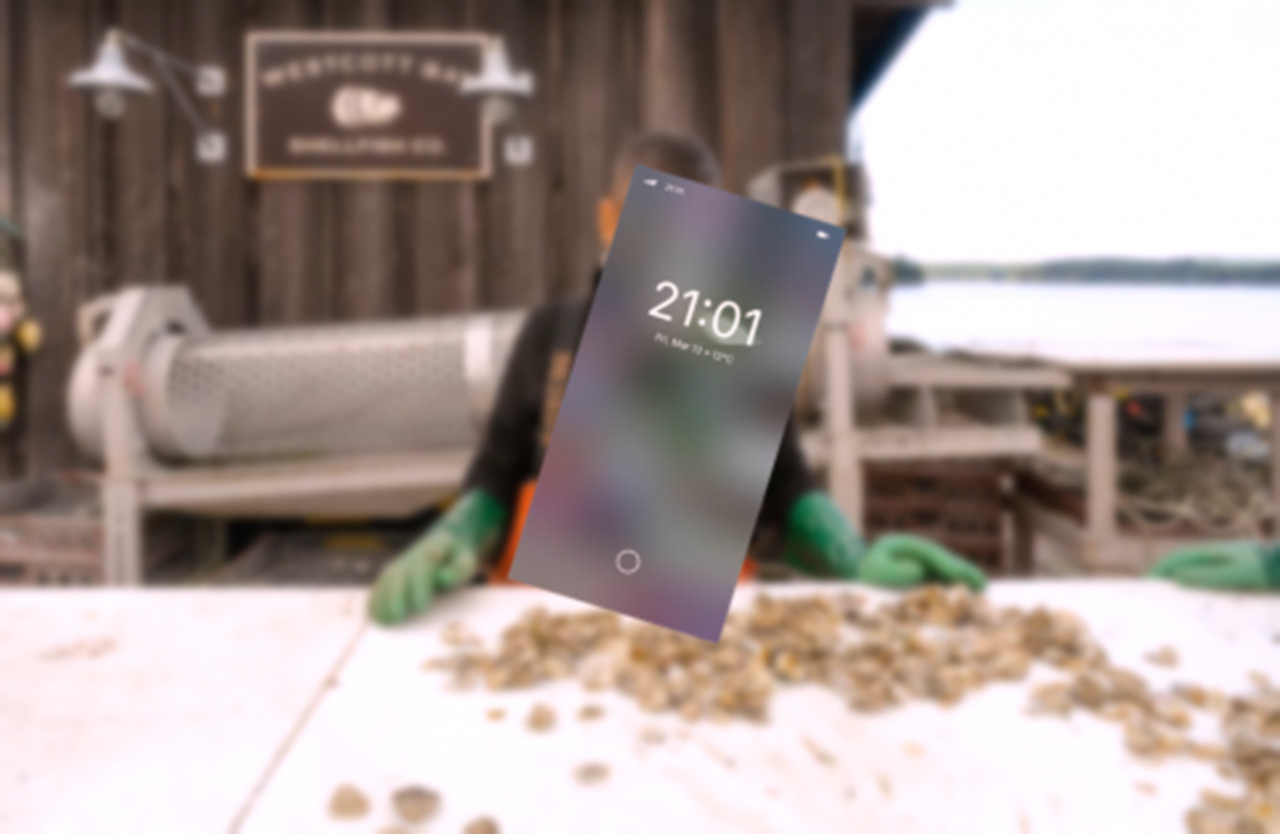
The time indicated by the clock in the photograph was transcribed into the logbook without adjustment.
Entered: 21:01
